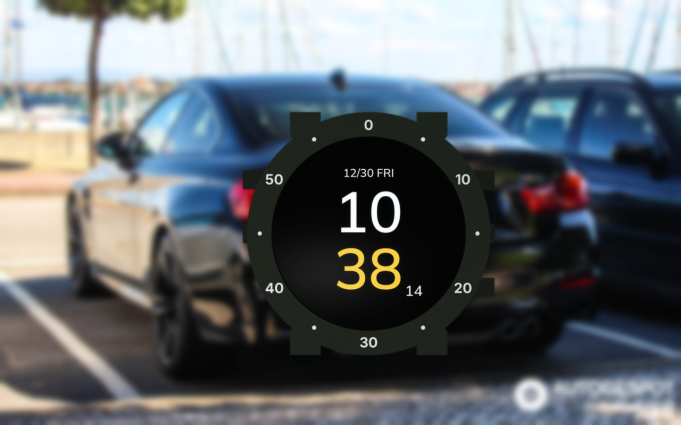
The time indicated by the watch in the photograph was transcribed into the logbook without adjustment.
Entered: 10:38:14
